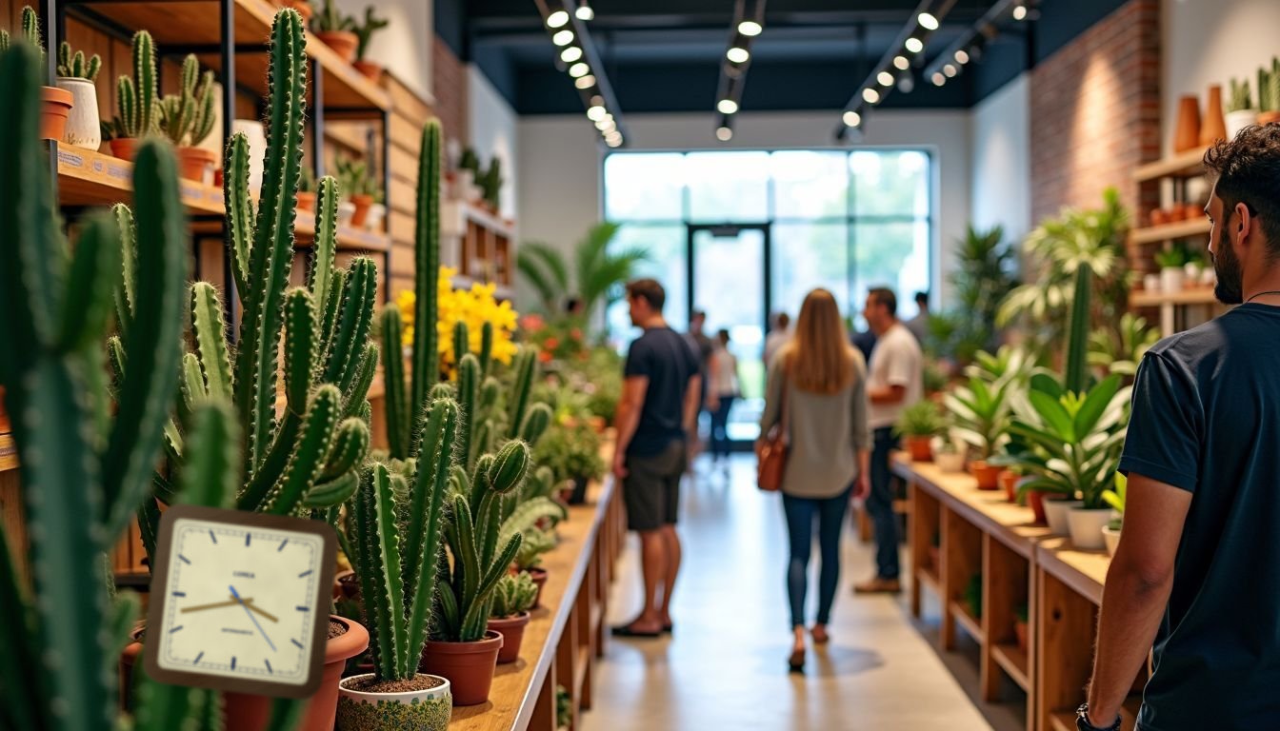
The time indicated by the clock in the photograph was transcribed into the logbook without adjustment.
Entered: 3:42:23
